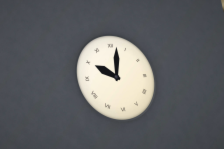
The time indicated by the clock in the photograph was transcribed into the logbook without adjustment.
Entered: 10:02
